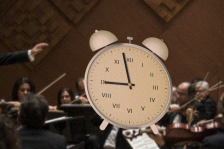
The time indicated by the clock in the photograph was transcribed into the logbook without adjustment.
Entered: 8:58
